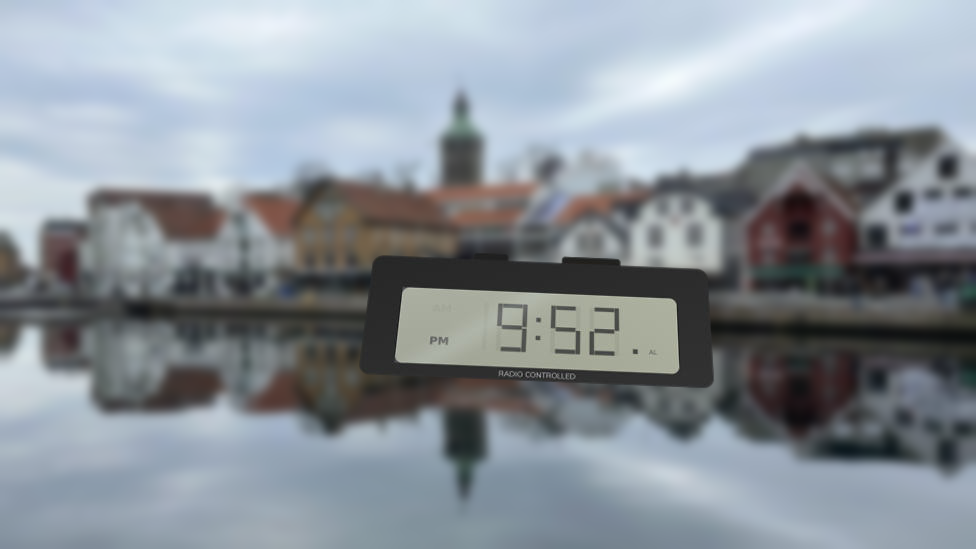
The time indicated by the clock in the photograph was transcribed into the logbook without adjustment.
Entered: 9:52
